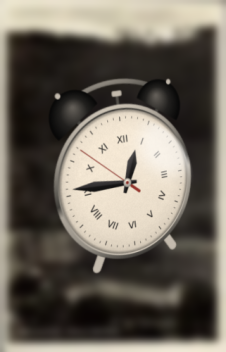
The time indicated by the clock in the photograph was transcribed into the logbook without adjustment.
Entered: 12:45:52
